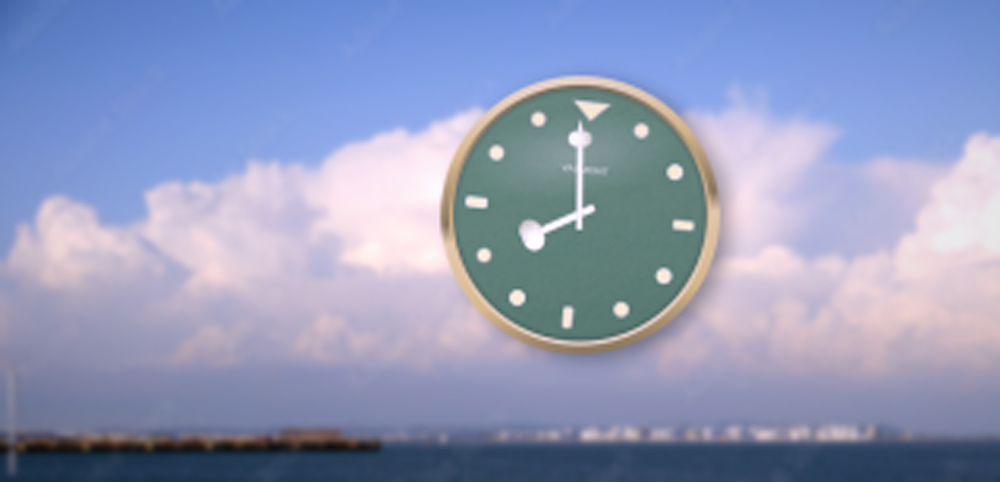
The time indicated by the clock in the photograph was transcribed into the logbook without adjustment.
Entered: 7:59
